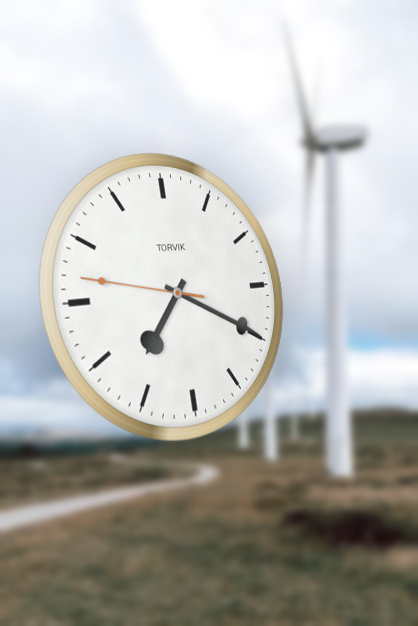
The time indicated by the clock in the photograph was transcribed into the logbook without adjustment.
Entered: 7:19:47
